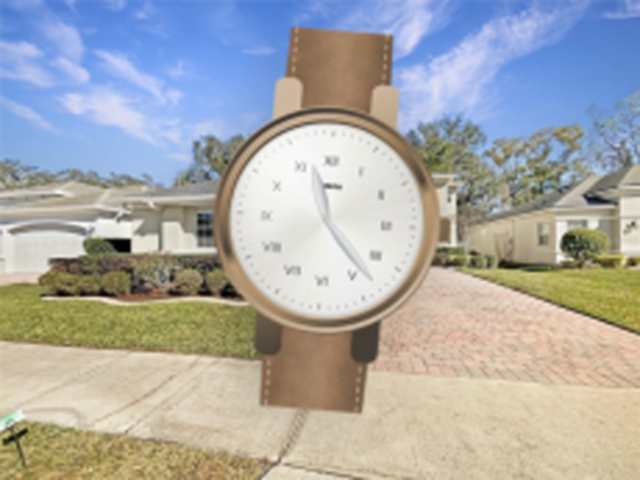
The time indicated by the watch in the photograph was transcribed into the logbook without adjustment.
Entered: 11:23
